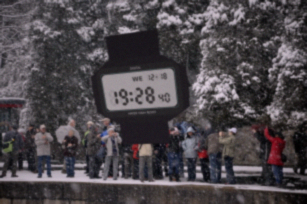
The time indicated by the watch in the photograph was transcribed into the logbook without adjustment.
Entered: 19:28
